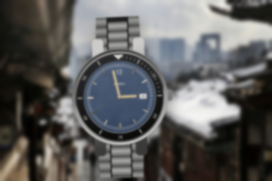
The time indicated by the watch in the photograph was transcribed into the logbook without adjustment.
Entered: 2:58
